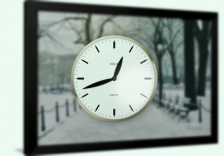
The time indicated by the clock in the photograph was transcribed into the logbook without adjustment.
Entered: 12:42
